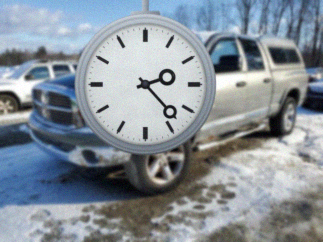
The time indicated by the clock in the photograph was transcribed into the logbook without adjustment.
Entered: 2:23
